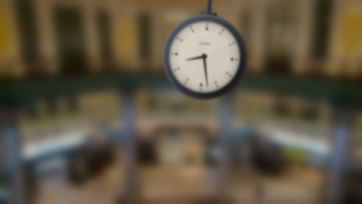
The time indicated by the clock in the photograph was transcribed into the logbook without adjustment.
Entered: 8:28
